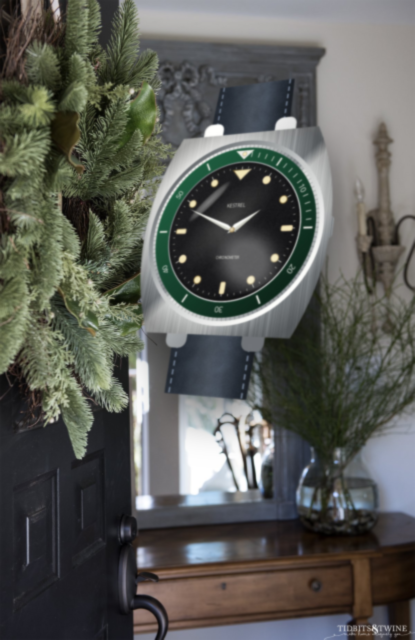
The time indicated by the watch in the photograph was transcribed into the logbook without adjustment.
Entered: 1:49
